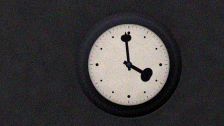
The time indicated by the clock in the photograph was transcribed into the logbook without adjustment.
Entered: 3:59
